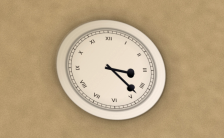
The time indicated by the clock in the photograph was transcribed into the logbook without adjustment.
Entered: 3:23
